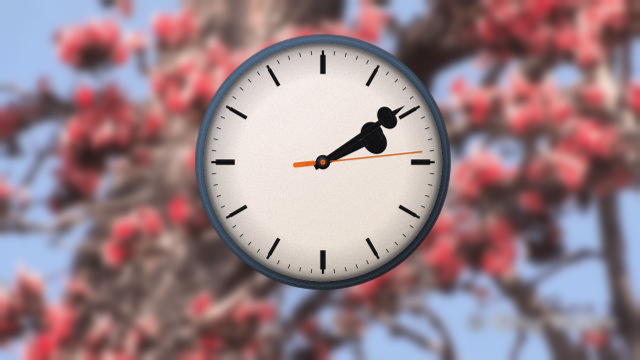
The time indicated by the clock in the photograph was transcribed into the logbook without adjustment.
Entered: 2:09:14
